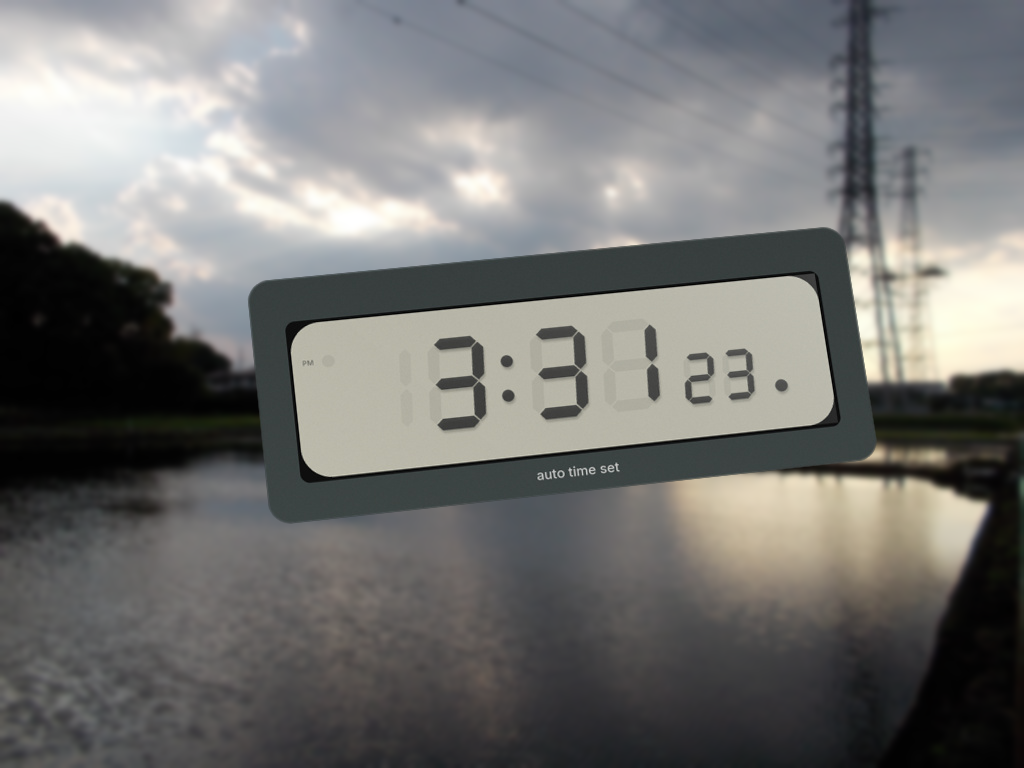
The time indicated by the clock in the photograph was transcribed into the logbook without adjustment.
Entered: 3:31:23
